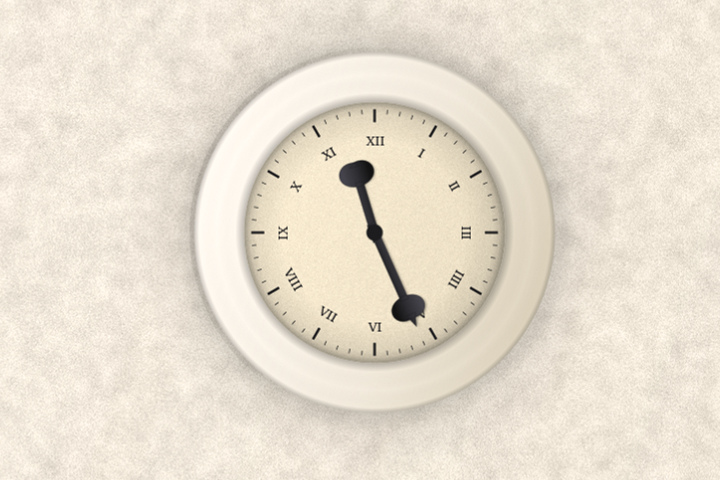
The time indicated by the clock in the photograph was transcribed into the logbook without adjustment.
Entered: 11:26
